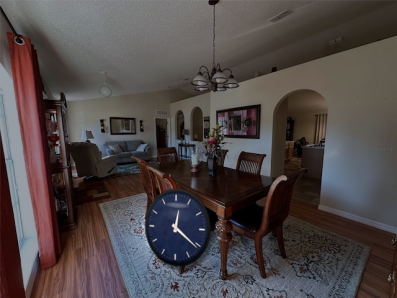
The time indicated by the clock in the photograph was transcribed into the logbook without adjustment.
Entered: 12:21
